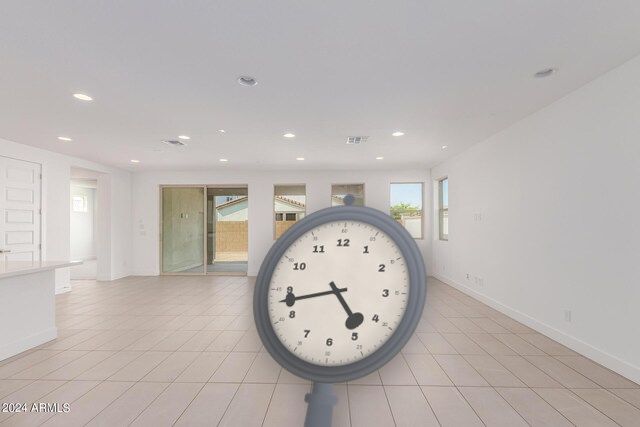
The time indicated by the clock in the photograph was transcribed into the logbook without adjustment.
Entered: 4:43
